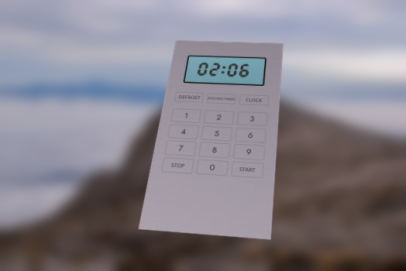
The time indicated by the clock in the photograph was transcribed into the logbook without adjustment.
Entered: 2:06
